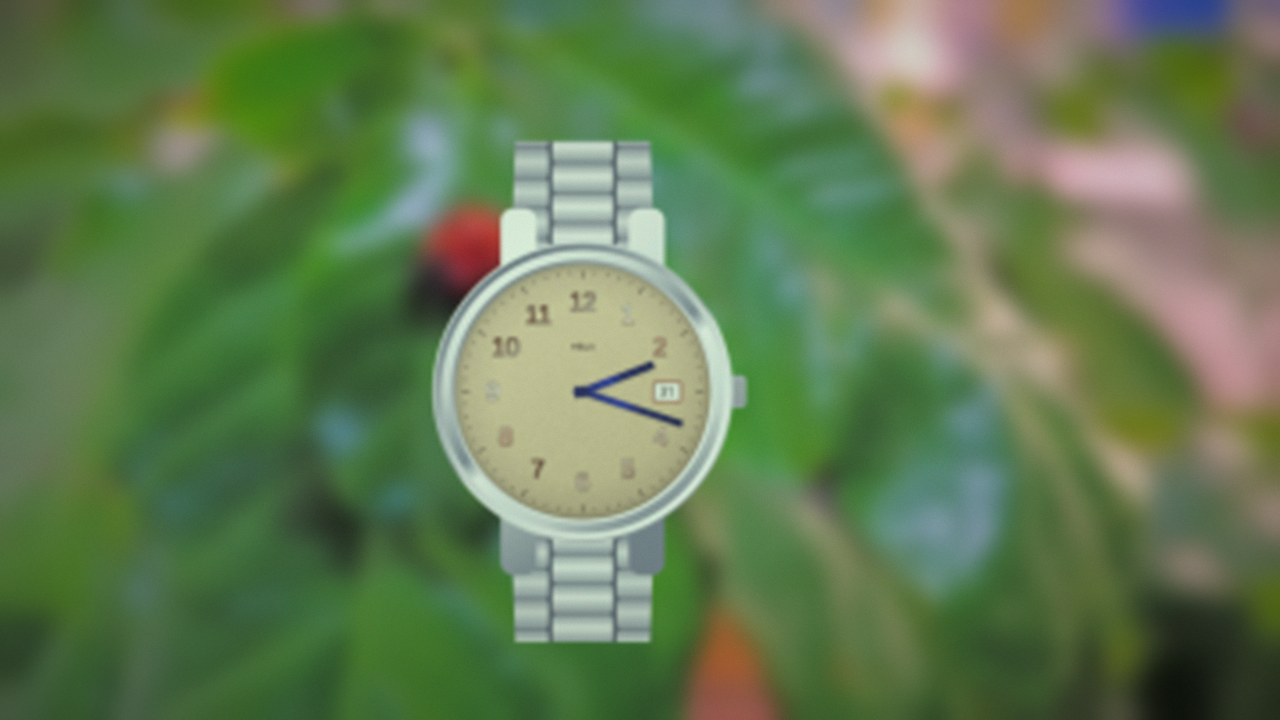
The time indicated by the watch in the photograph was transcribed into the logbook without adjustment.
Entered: 2:18
